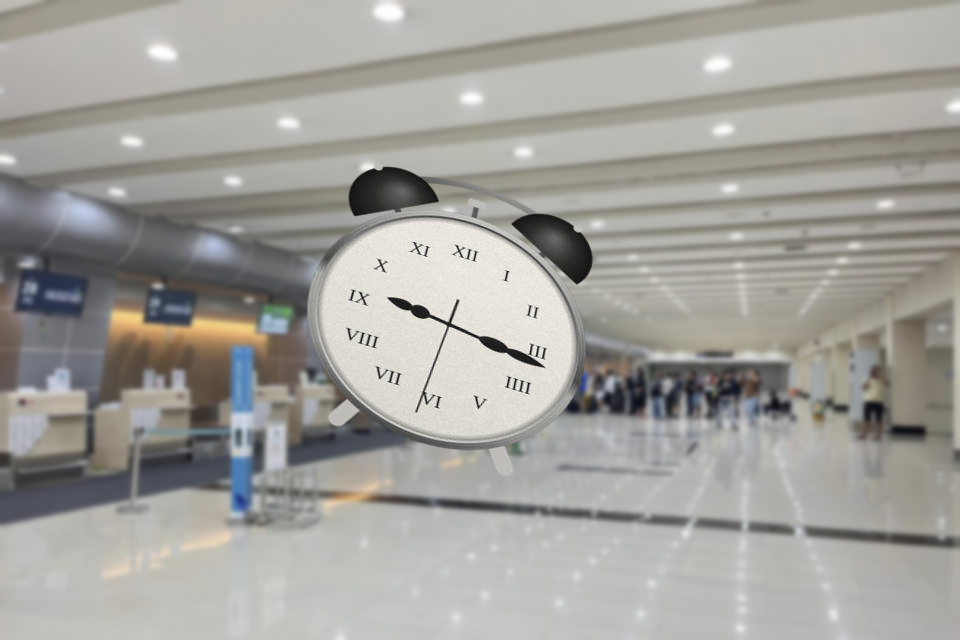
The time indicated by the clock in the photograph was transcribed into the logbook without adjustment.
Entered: 9:16:31
